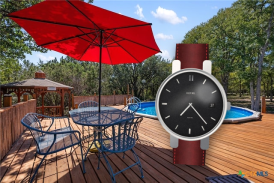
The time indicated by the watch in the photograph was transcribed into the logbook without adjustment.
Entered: 7:23
